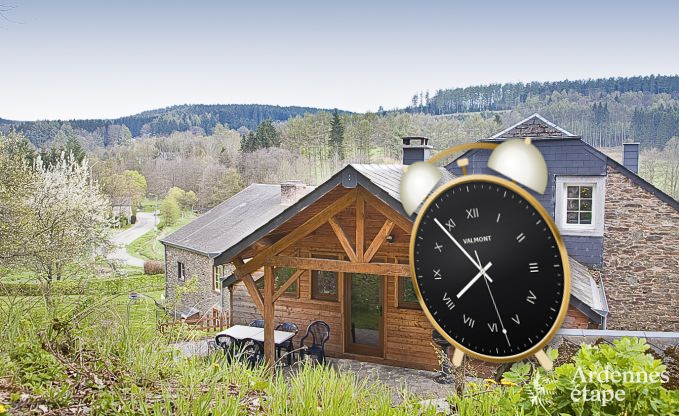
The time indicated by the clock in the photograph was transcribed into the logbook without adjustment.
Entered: 7:53:28
